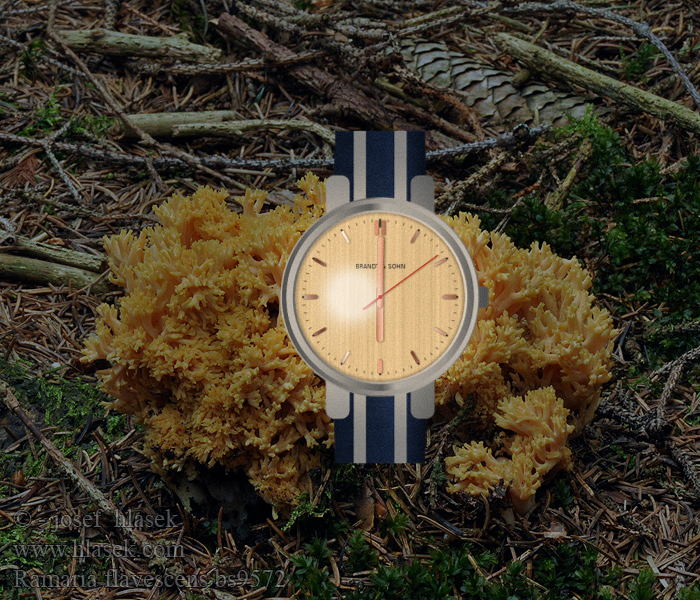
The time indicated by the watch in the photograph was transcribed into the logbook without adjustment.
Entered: 6:00:09
